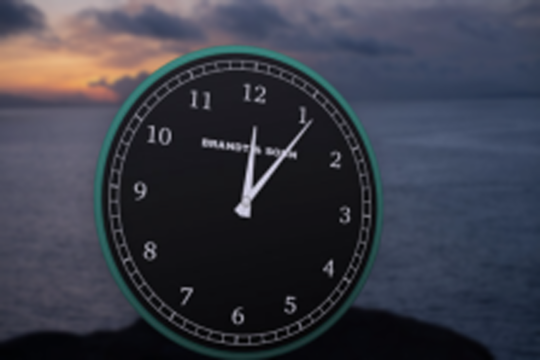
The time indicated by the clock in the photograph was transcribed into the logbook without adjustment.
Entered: 12:06
